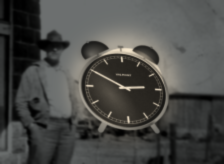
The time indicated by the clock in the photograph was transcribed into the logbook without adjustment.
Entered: 2:50
